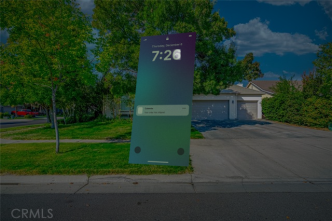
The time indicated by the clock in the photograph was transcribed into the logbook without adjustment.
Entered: 7:26
